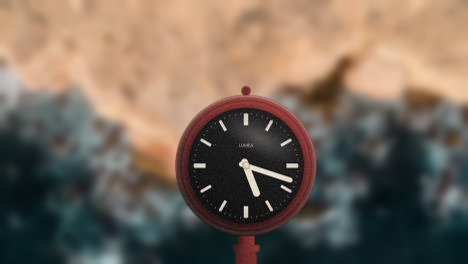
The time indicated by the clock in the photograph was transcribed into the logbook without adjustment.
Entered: 5:18
